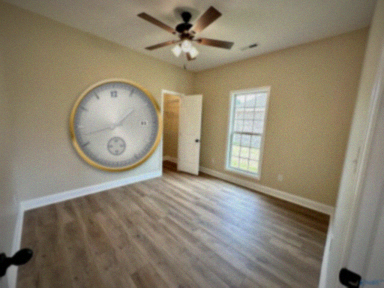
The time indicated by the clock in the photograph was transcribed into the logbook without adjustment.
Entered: 1:43
